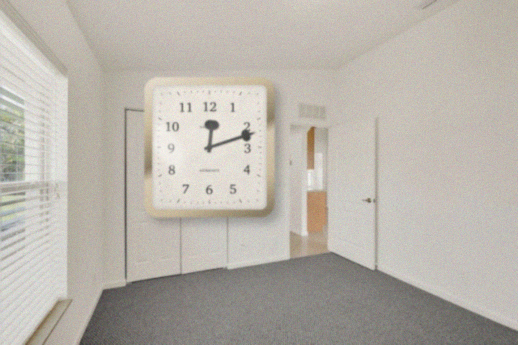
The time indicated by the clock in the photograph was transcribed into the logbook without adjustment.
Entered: 12:12
